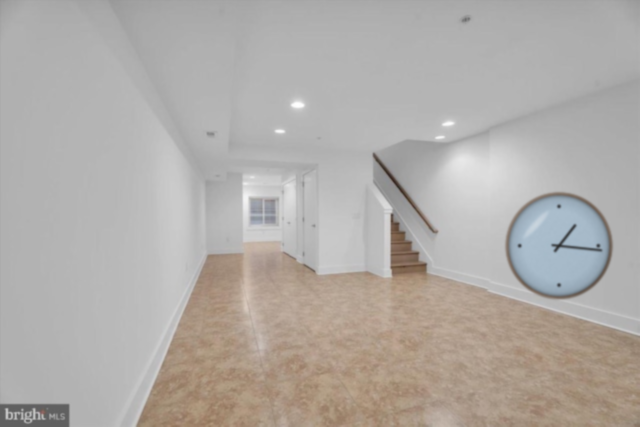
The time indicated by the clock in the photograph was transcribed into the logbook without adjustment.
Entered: 1:16
